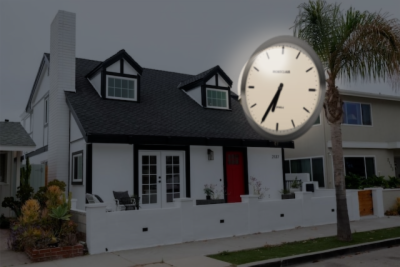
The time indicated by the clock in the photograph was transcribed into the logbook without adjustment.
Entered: 6:35
